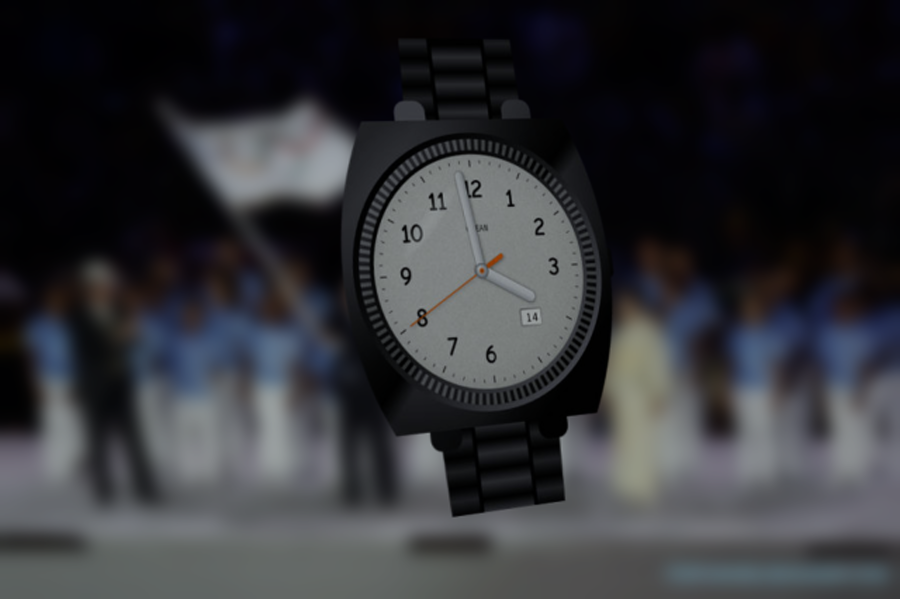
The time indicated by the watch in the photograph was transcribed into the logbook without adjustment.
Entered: 3:58:40
